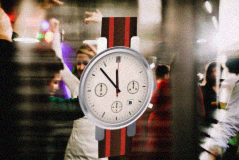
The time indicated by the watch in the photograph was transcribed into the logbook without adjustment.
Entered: 11:53
